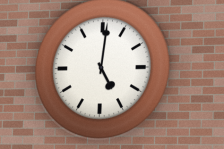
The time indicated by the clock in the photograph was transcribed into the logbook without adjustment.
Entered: 5:01
